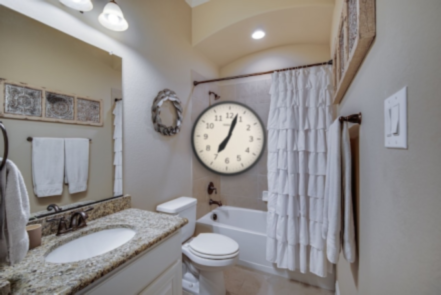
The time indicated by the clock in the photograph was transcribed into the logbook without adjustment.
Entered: 7:03
